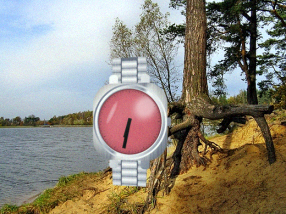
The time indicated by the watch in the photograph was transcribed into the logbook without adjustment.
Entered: 6:32
